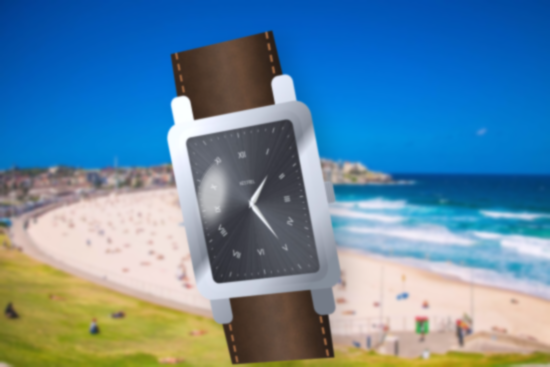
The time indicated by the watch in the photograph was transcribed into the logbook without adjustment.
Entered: 1:25
